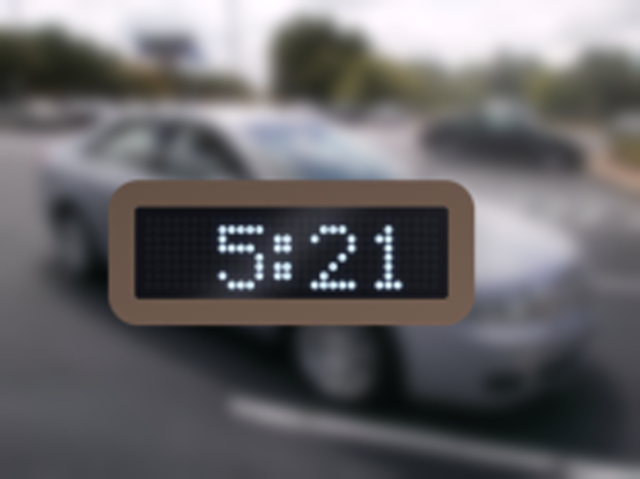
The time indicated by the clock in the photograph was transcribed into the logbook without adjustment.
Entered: 5:21
